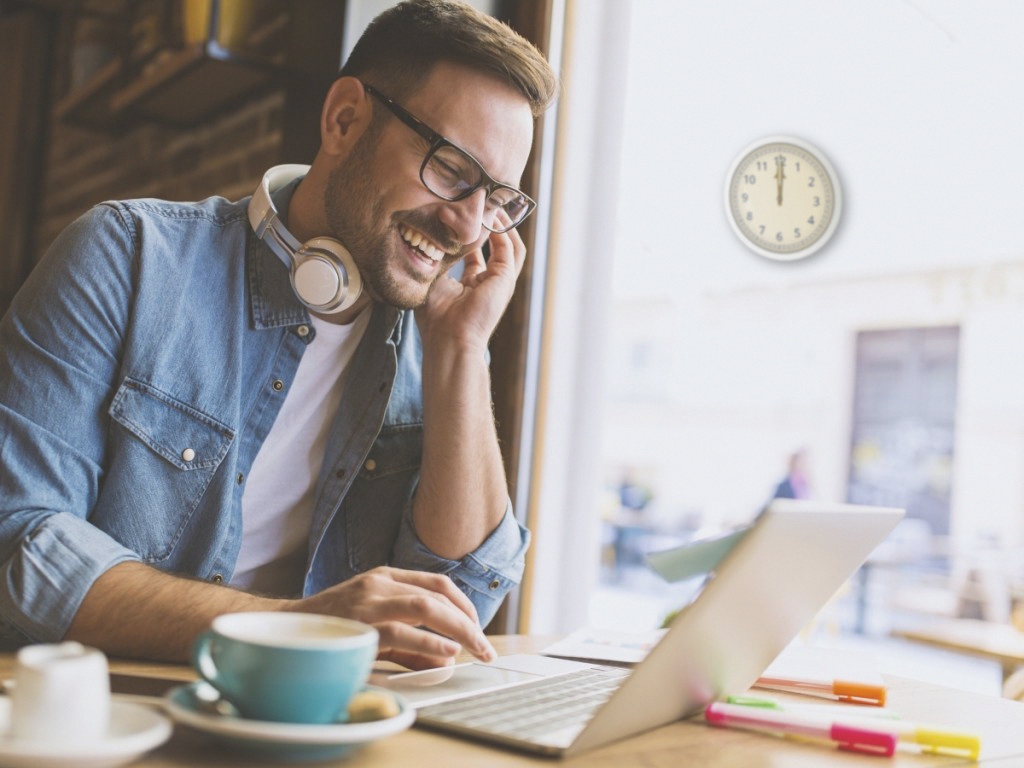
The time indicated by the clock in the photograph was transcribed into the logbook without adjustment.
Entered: 12:00
